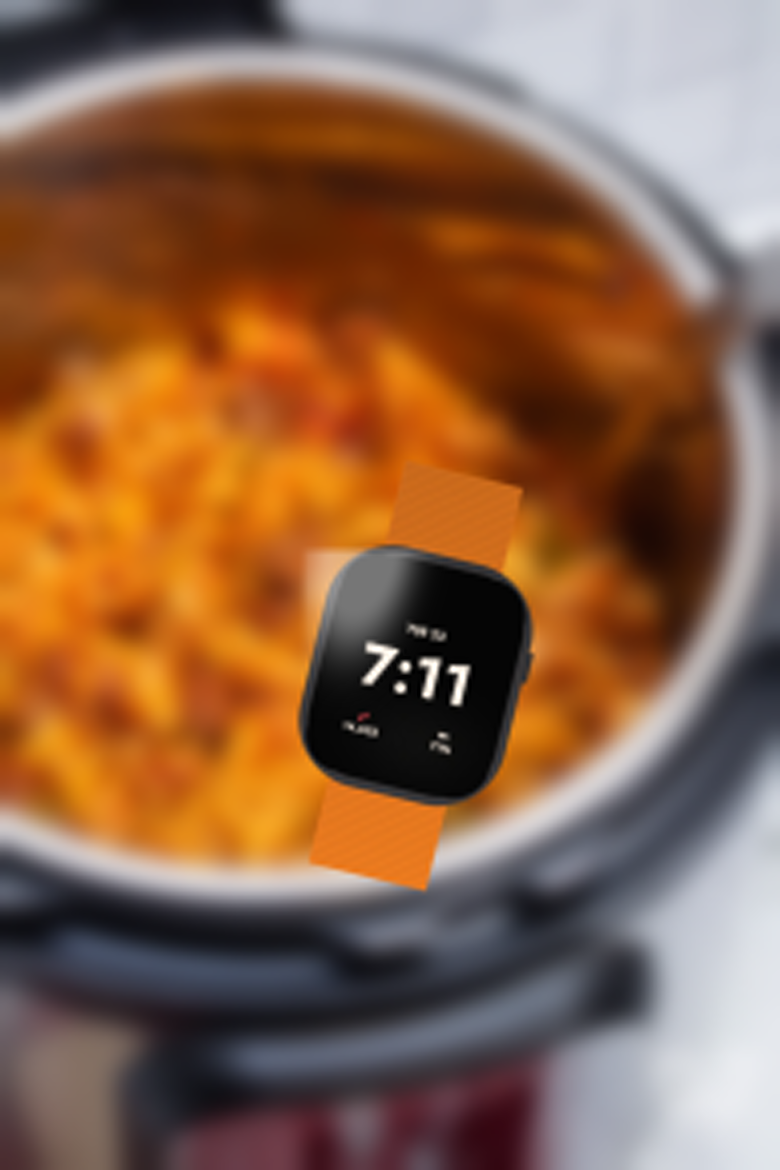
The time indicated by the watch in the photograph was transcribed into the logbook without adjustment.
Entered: 7:11
